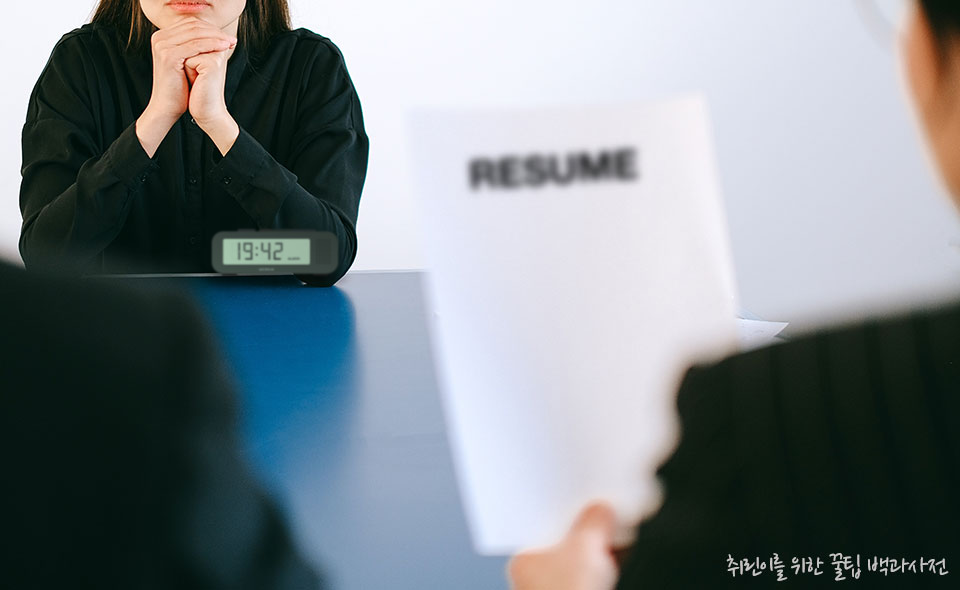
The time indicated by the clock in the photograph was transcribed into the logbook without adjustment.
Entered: 19:42
